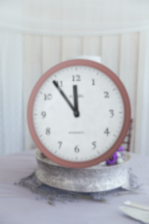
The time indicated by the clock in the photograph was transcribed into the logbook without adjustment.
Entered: 11:54
